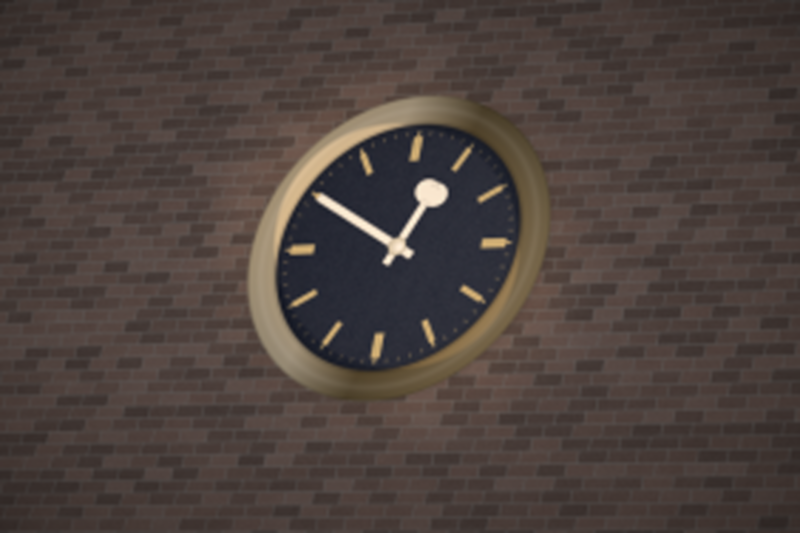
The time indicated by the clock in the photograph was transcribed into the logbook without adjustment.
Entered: 12:50
